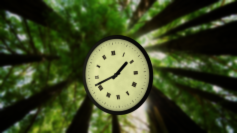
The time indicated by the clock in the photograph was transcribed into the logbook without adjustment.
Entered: 1:42
